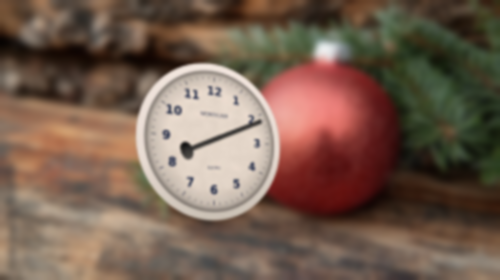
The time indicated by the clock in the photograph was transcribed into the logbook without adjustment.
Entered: 8:11
